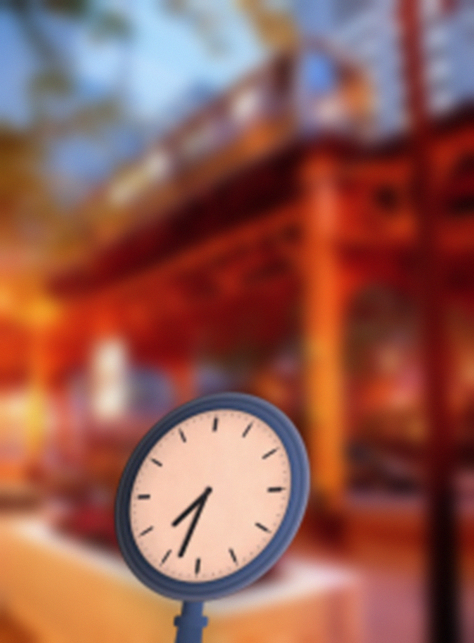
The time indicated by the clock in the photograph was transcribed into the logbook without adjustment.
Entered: 7:33
